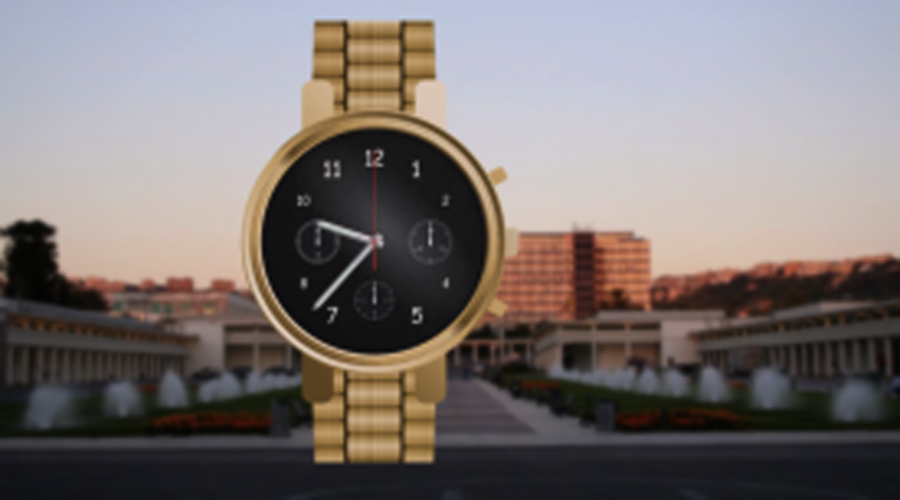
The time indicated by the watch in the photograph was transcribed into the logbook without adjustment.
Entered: 9:37
